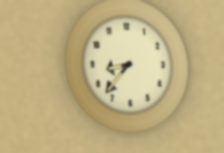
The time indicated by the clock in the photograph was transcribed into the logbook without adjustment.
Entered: 8:37
